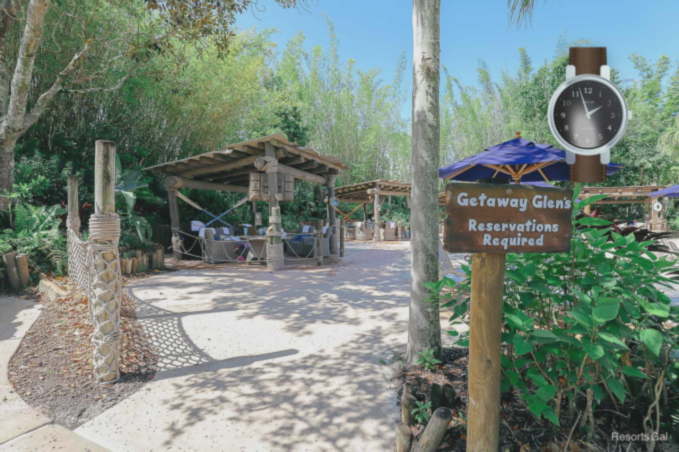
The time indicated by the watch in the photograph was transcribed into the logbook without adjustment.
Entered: 1:57
